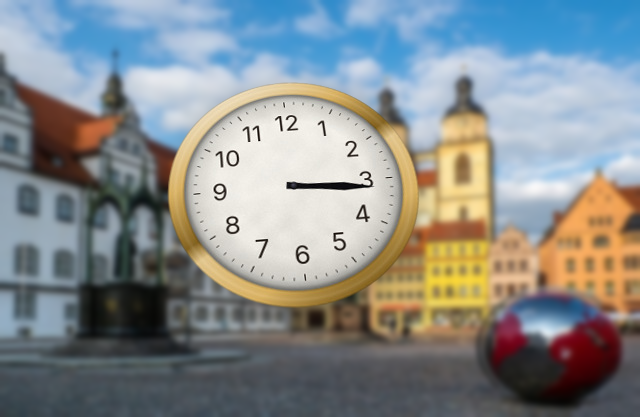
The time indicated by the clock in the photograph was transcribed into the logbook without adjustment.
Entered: 3:16
